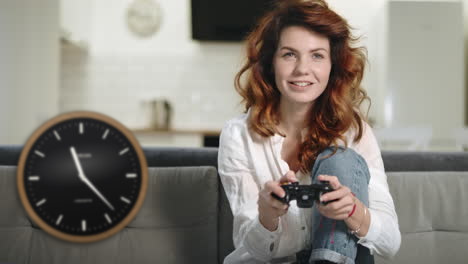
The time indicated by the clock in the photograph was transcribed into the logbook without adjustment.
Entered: 11:23
